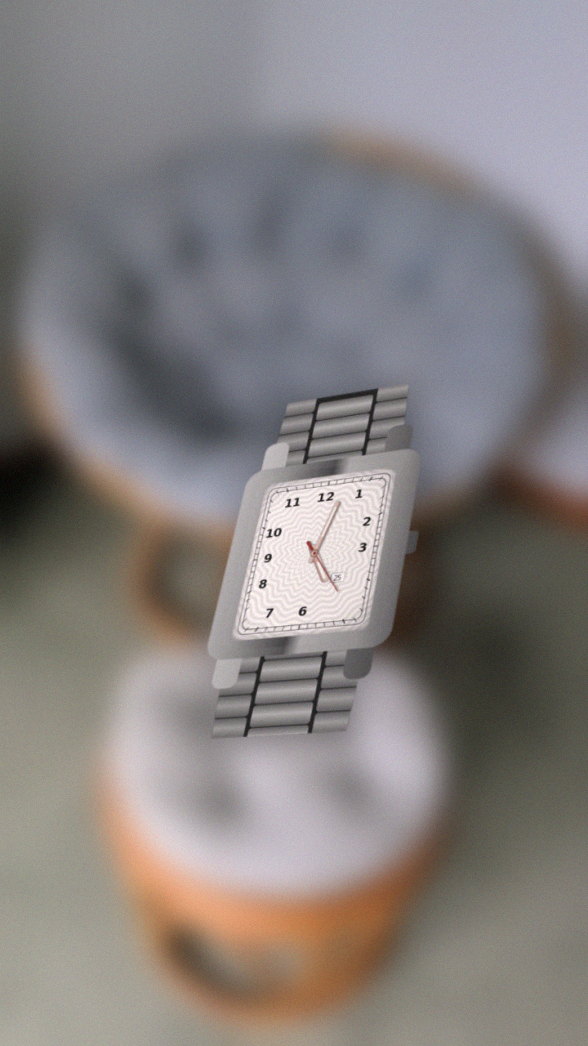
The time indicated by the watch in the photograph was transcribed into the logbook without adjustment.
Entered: 5:02:24
